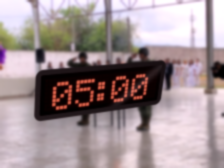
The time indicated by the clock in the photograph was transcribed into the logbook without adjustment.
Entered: 5:00
